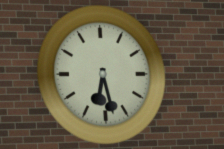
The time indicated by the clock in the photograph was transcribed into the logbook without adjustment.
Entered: 6:28
